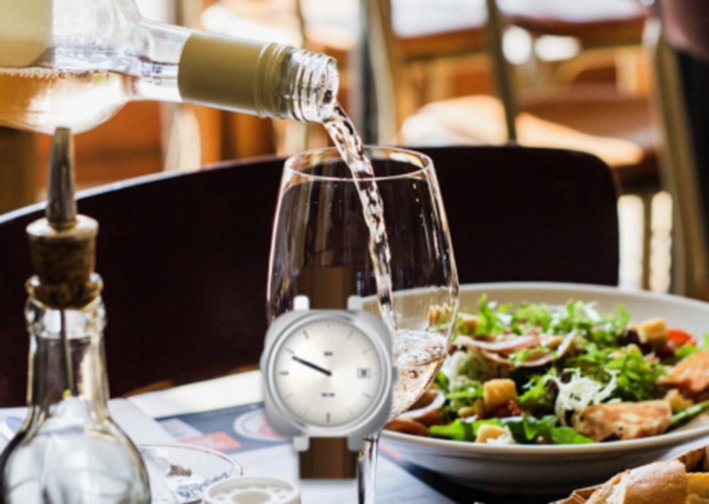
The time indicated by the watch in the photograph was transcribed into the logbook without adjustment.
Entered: 9:49
